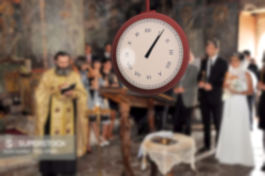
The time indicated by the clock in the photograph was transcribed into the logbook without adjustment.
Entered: 1:06
